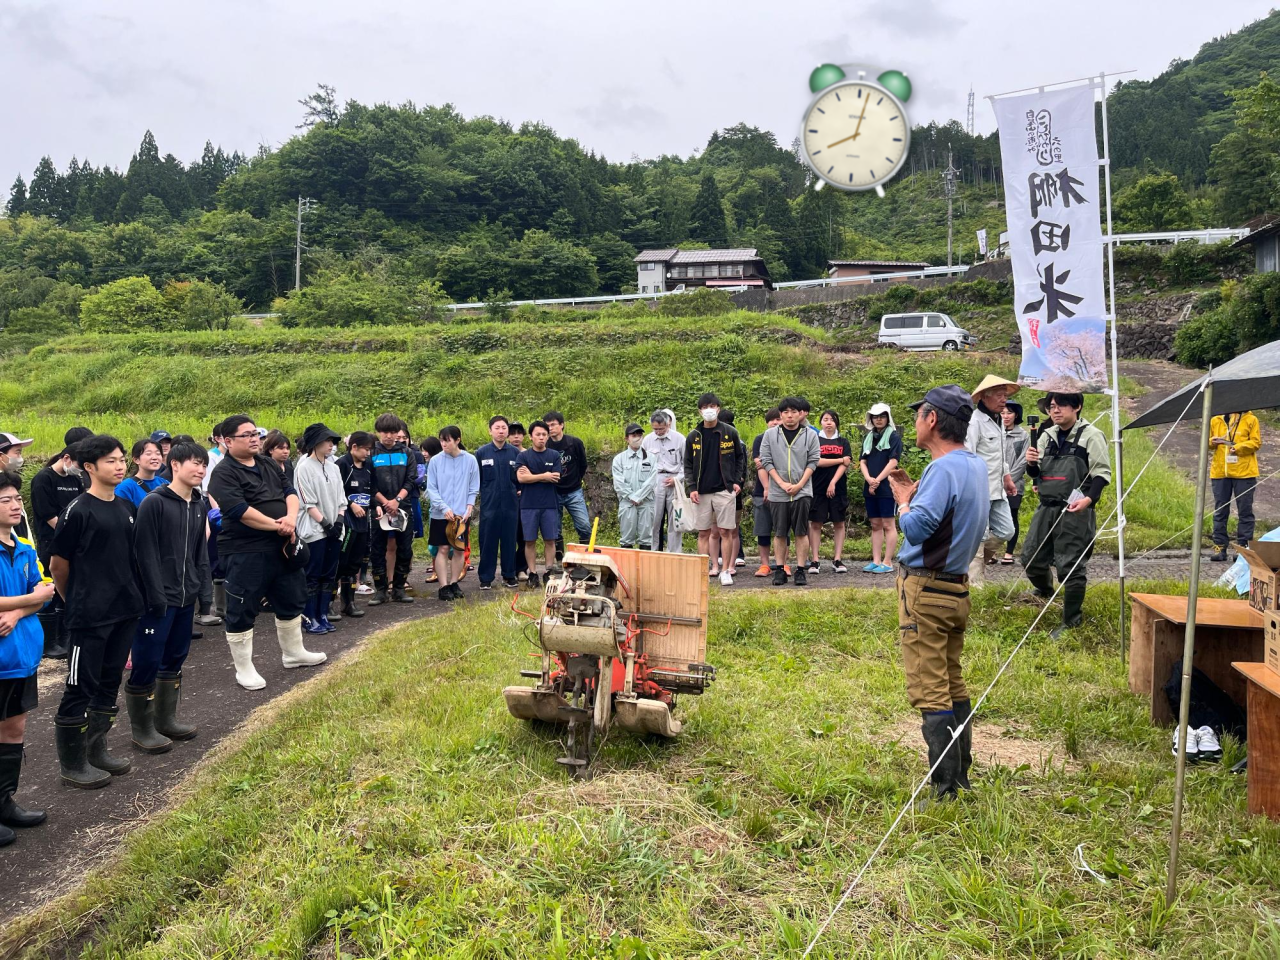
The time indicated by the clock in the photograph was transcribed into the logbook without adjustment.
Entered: 8:02
